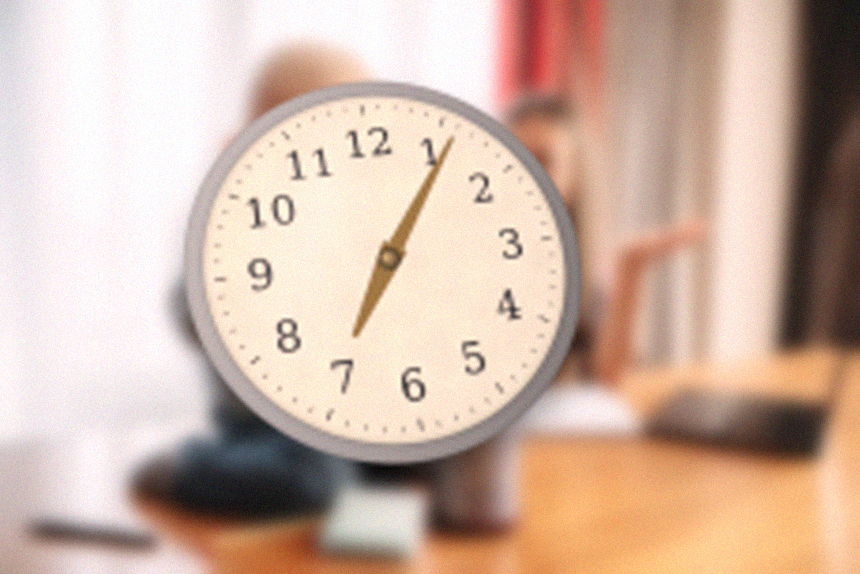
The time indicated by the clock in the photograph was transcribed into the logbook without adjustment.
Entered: 7:06
